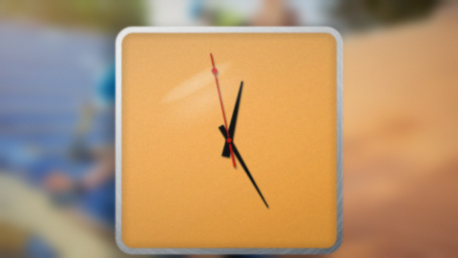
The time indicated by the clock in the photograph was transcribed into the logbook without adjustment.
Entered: 12:24:58
